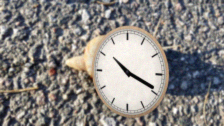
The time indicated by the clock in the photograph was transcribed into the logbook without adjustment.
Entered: 10:19
